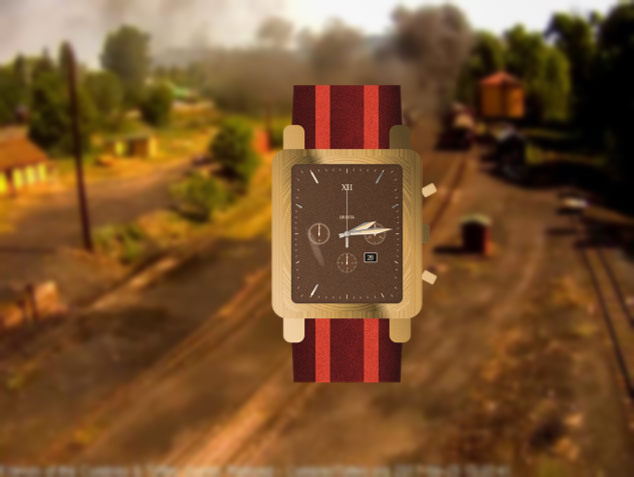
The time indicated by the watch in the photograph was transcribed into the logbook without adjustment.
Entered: 2:14
